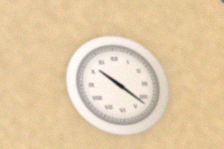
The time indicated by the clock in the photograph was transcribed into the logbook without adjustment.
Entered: 10:22
